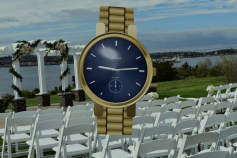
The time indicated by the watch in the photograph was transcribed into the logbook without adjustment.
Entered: 9:14
